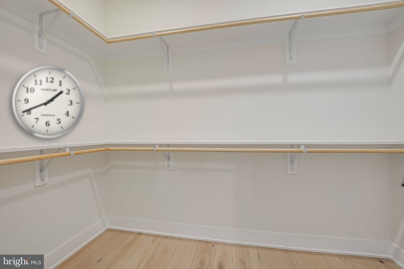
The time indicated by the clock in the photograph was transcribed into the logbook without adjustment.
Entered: 1:41
